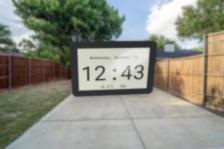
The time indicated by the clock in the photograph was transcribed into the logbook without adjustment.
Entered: 12:43
